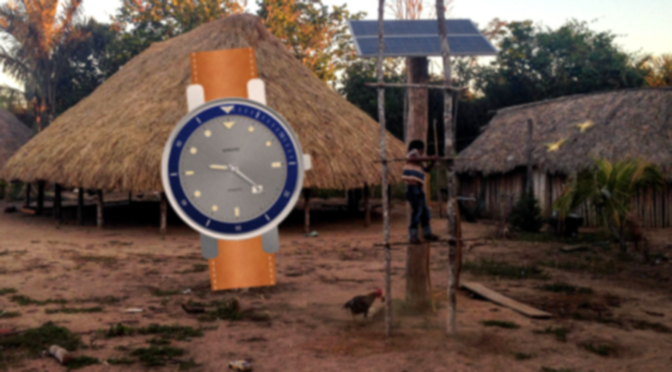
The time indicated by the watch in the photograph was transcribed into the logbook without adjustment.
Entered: 9:22
